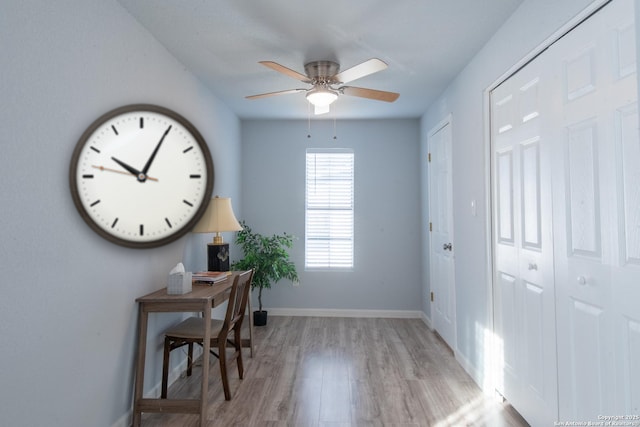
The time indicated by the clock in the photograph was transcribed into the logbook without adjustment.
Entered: 10:04:47
